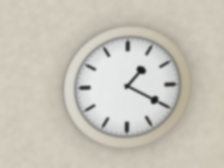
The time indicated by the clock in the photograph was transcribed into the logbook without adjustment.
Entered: 1:20
